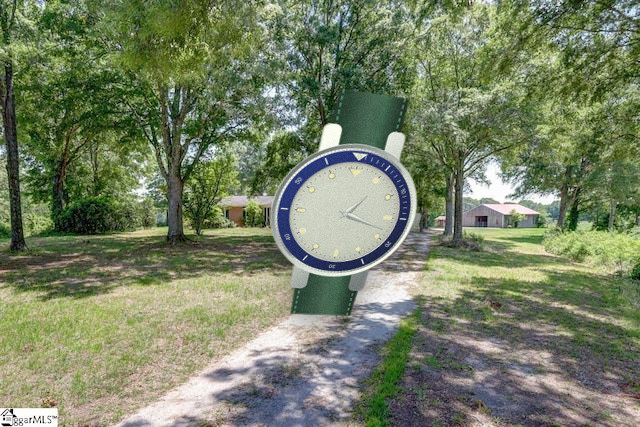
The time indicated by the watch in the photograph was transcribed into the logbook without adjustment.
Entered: 1:18
